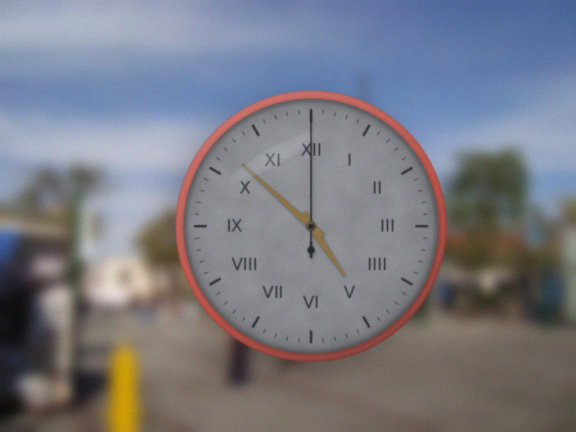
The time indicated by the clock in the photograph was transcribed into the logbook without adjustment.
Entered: 4:52:00
